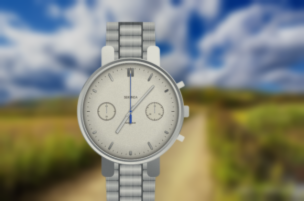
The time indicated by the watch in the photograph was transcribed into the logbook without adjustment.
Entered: 7:07
